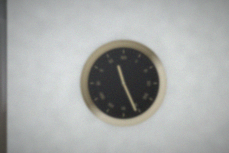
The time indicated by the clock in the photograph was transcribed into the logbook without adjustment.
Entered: 11:26
